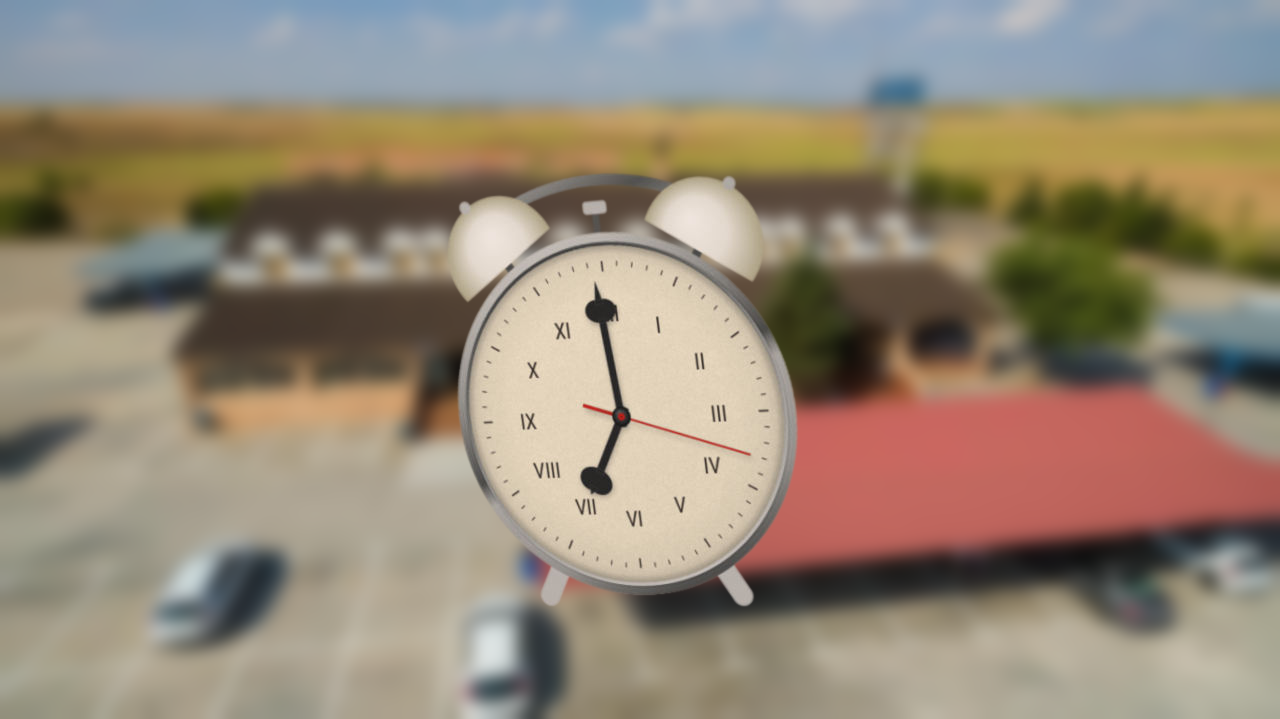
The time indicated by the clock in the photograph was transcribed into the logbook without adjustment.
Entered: 6:59:18
